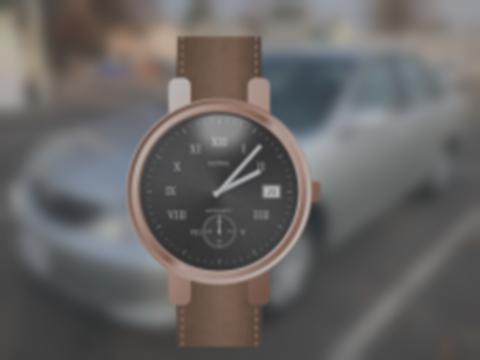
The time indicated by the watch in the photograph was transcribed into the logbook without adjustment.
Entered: 2:07
